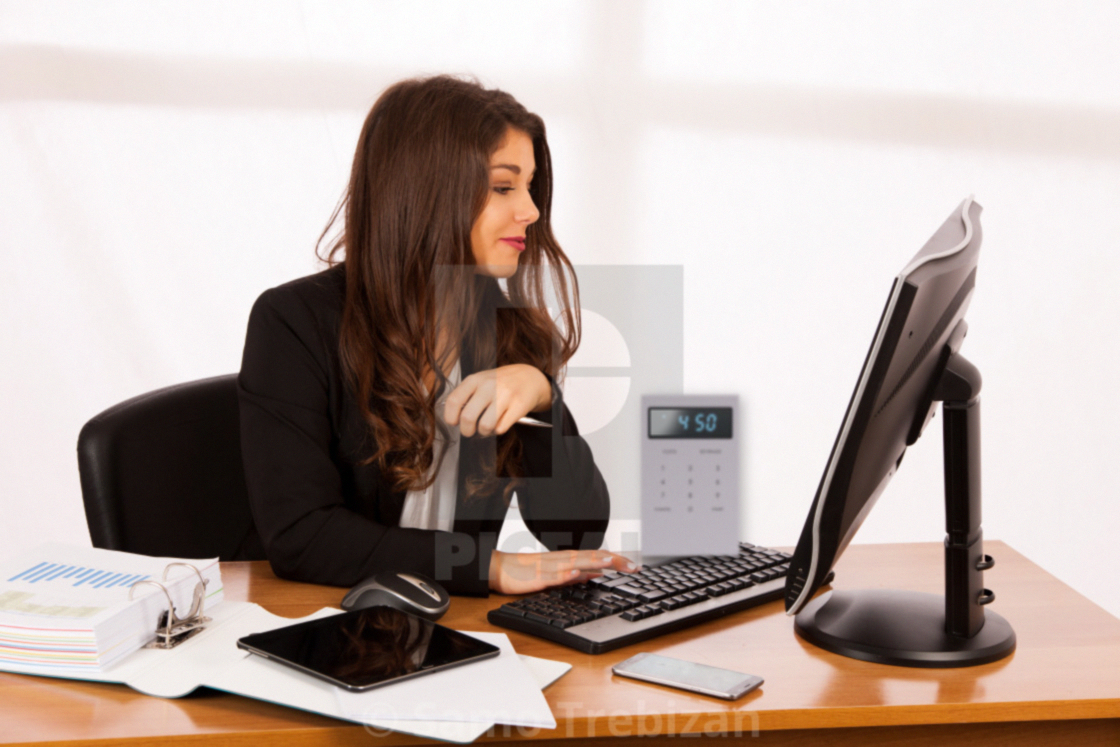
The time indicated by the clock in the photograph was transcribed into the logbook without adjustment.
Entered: 4:50
